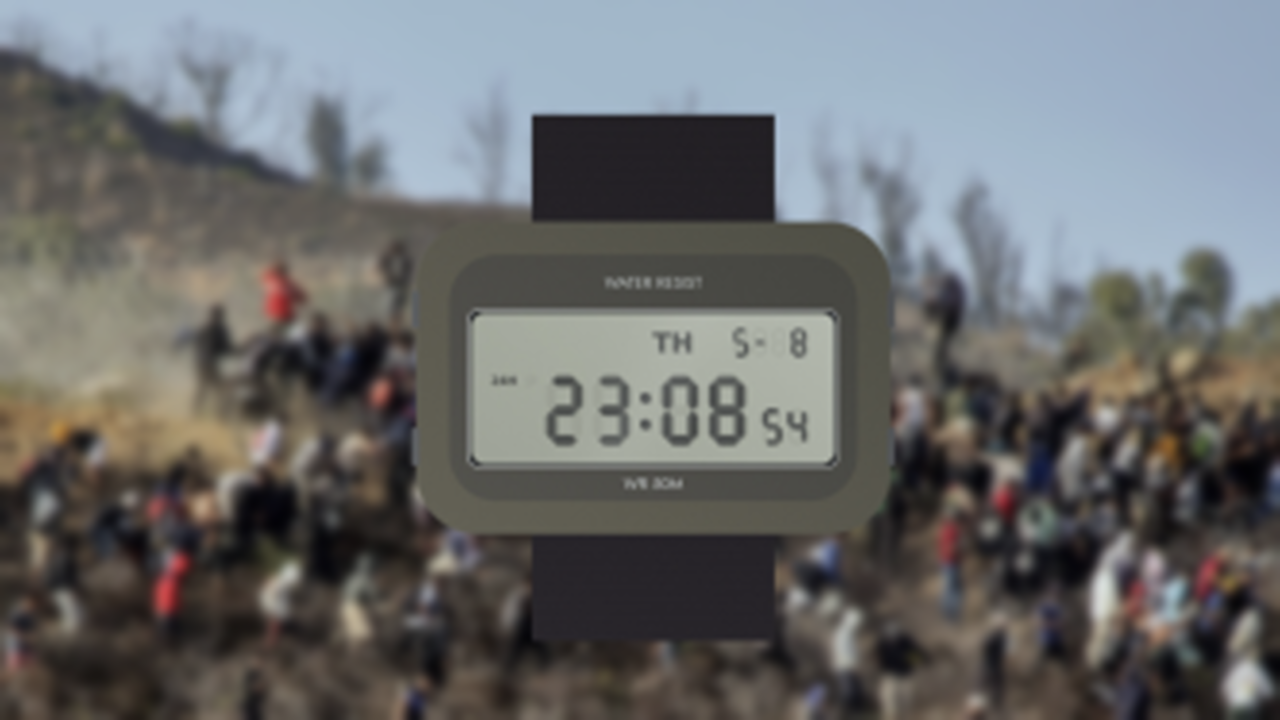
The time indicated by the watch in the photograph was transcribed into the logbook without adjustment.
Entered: 23:08:54
